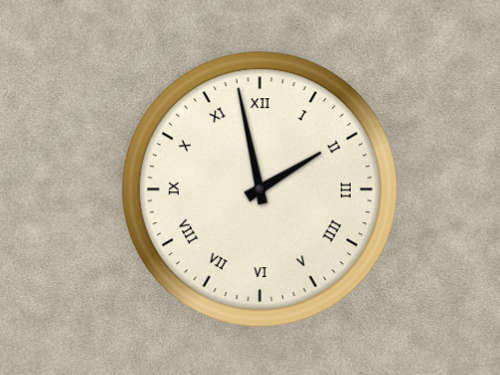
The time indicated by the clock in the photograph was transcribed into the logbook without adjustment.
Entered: 1:58
